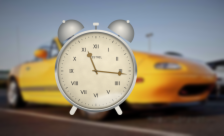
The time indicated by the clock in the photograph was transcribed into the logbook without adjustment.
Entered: 11:16
